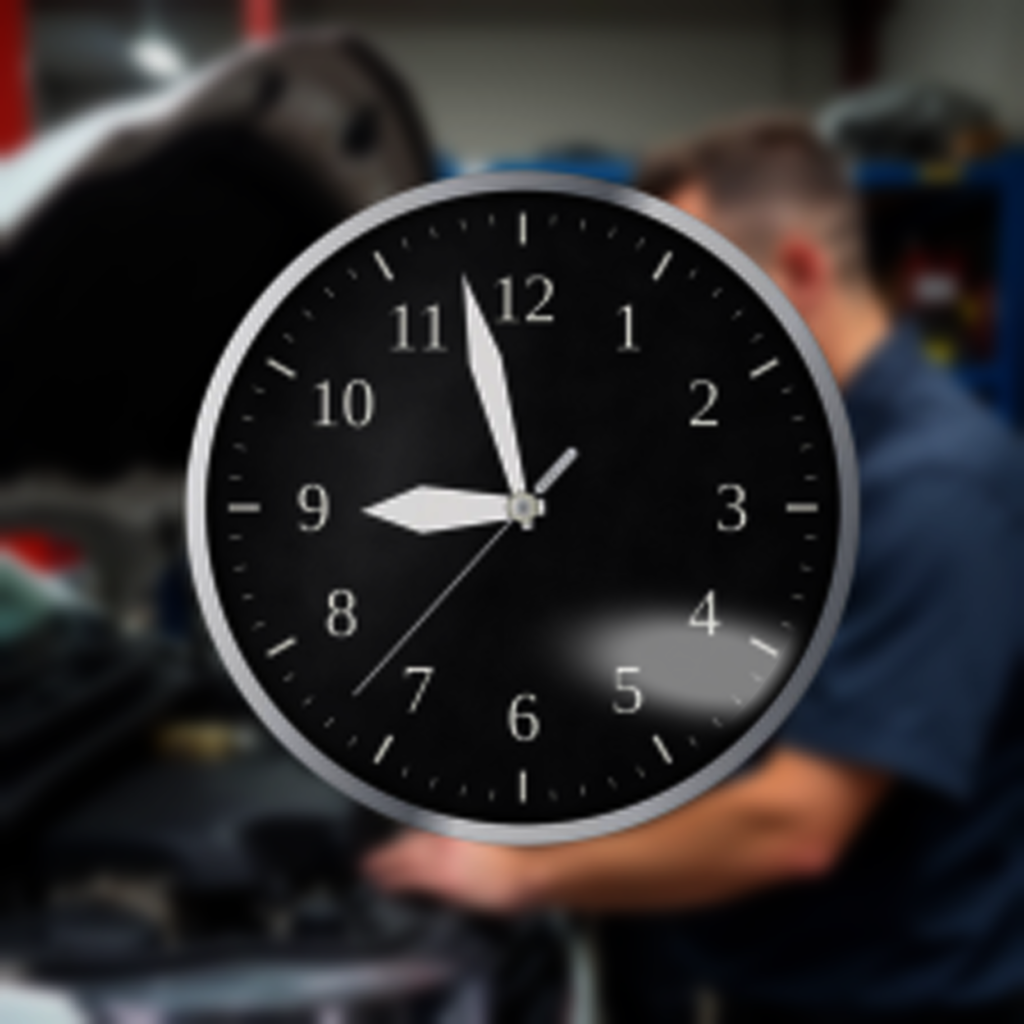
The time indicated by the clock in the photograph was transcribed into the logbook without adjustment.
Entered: 8:57:37
